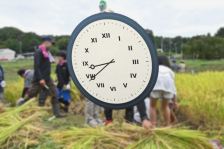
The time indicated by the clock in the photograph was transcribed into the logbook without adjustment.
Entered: 8:39
